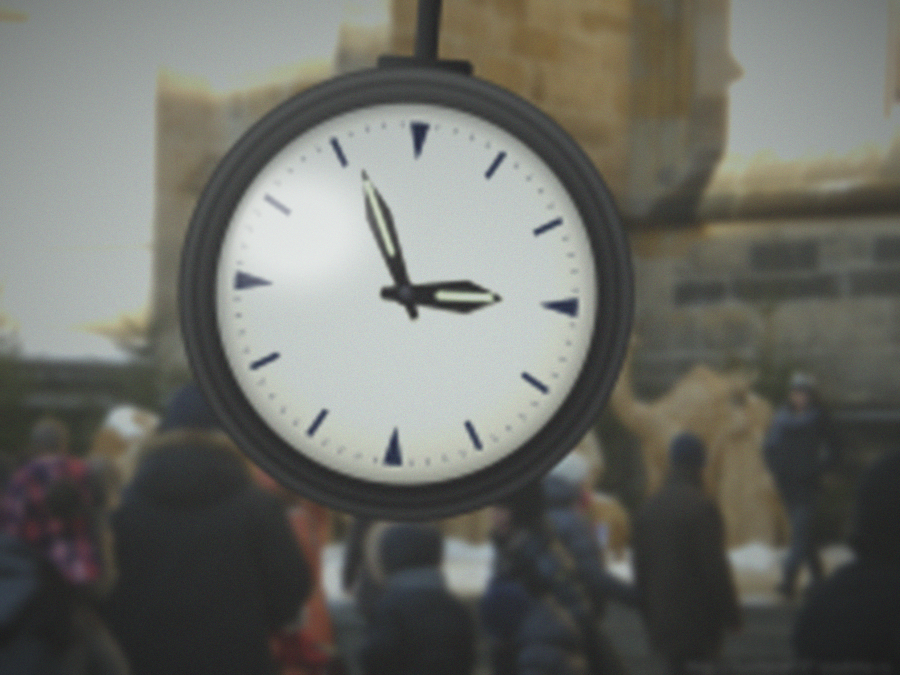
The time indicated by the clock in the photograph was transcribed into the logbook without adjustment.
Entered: 2:56
